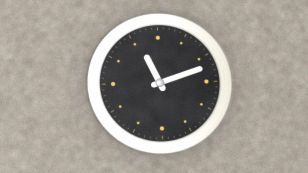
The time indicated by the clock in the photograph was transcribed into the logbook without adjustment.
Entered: 11:12
